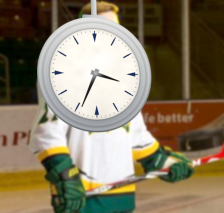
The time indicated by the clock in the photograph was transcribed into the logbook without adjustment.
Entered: 3:34
